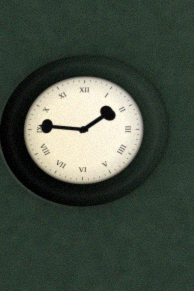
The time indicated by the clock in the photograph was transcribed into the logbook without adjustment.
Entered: 1:46
